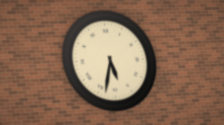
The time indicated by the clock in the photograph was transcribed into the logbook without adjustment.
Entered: 5:33
